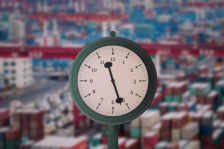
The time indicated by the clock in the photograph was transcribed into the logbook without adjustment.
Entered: 11:27
